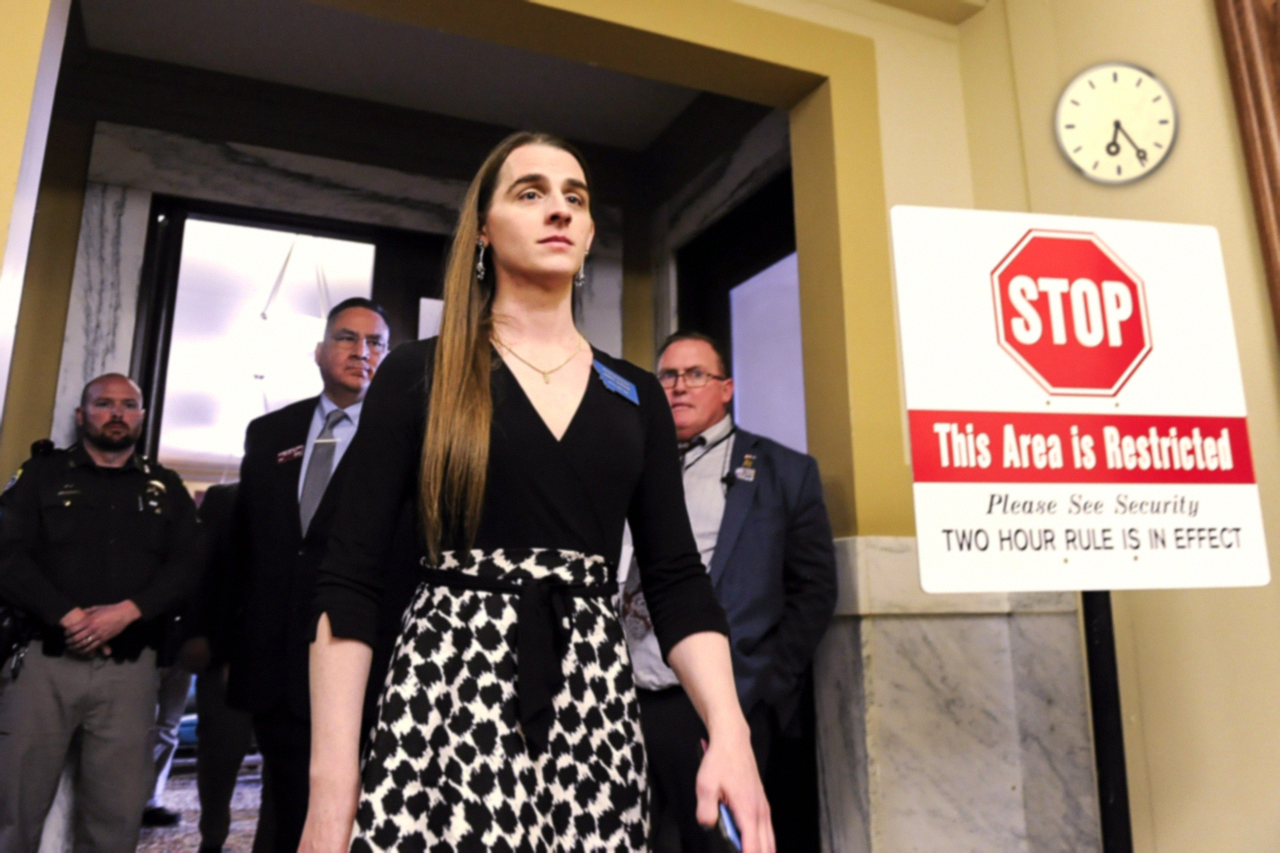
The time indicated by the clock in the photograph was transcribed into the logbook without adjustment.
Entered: 6:24
